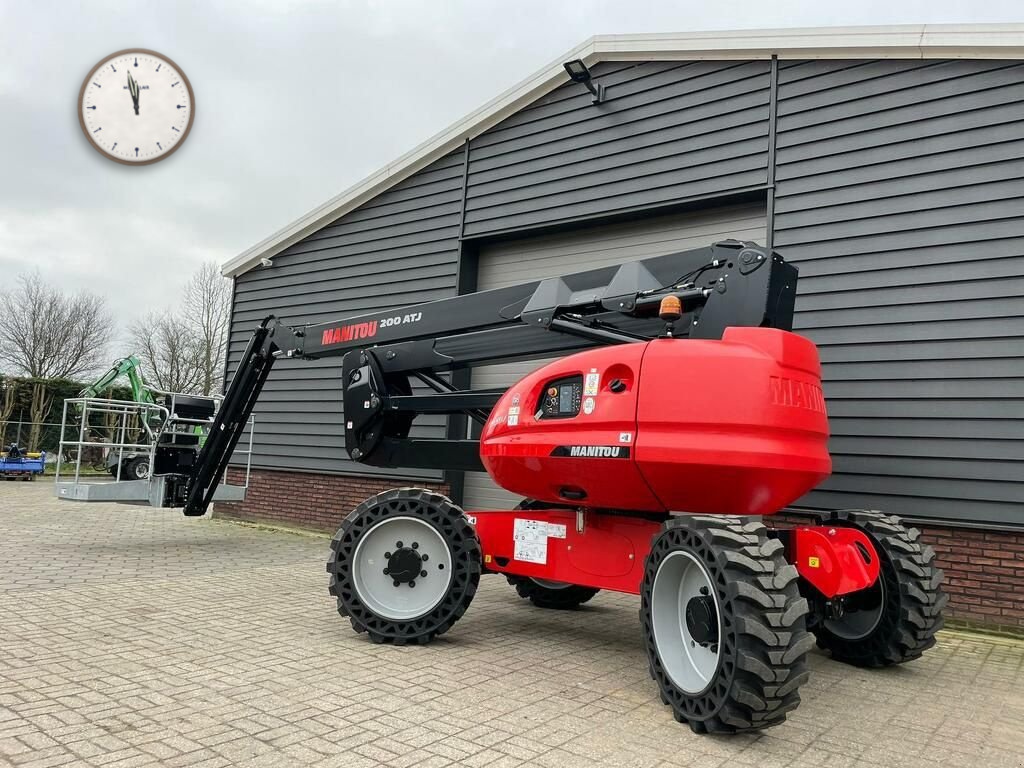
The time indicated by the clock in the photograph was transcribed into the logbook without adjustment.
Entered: 11:58
